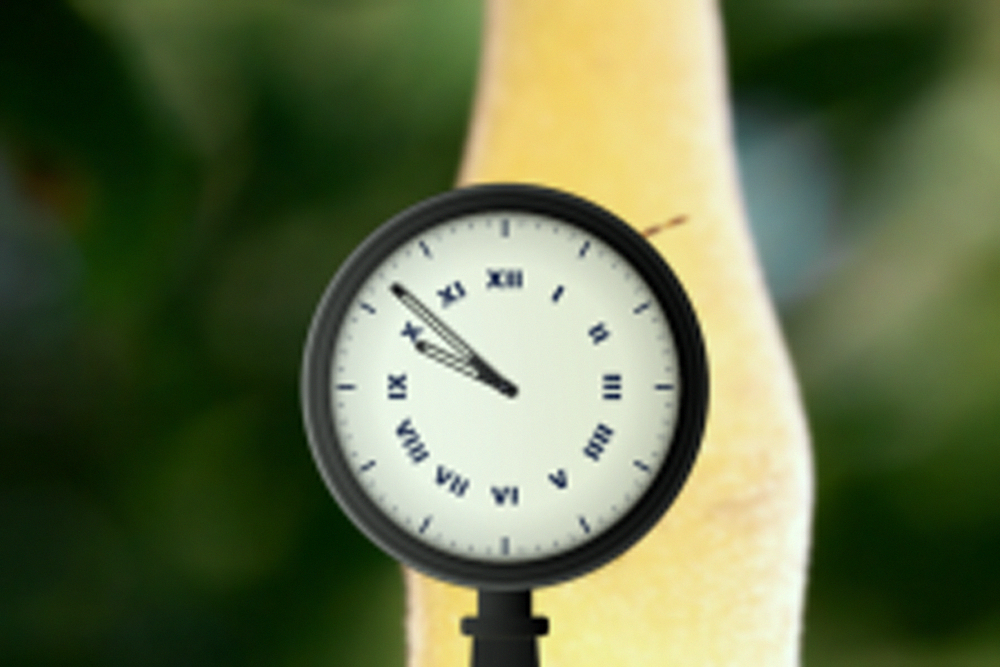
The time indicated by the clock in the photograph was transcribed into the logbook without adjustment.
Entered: 9:52
